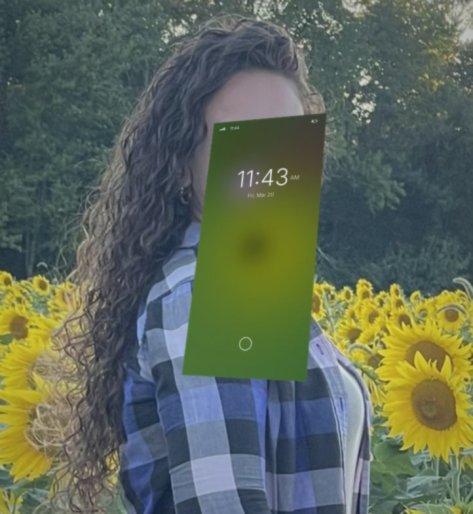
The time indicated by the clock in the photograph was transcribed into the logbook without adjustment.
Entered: 11:43
